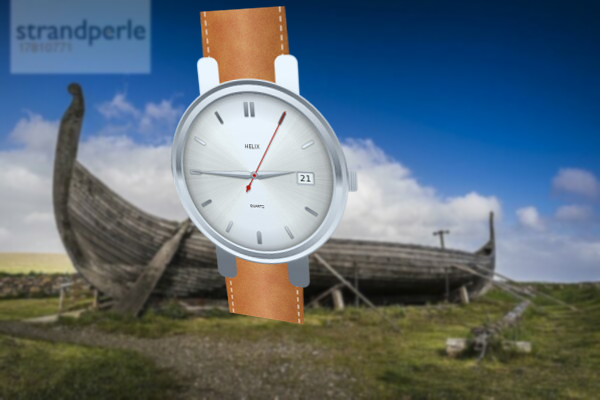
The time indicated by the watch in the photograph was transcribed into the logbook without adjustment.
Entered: 2:45:05
